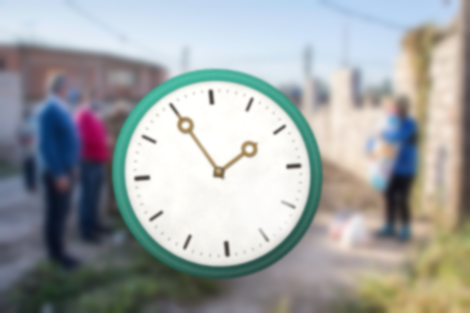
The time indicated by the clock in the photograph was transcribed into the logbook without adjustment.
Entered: 1:55
